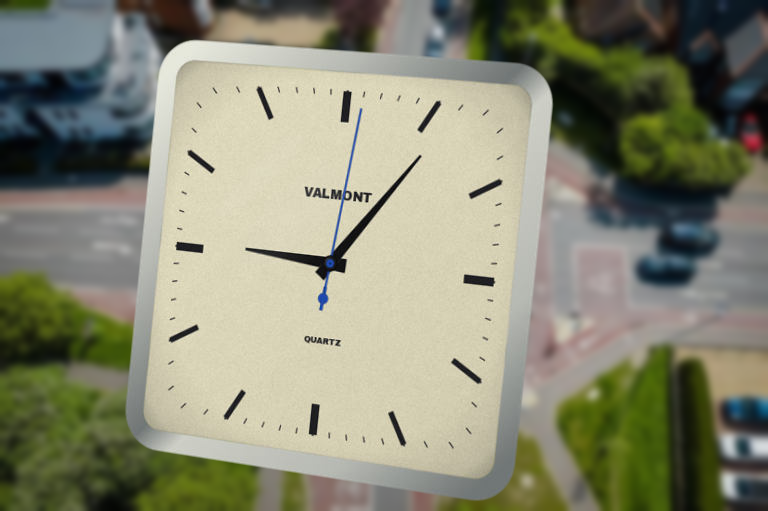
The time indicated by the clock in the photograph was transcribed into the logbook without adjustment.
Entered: 9:06:01
